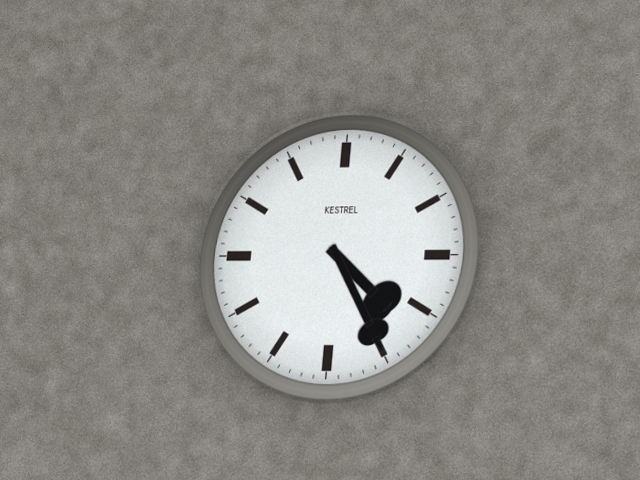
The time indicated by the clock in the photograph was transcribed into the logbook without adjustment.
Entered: 4:25
